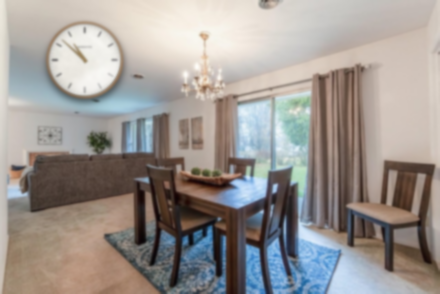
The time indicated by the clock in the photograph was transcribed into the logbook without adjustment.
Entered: 10:52
